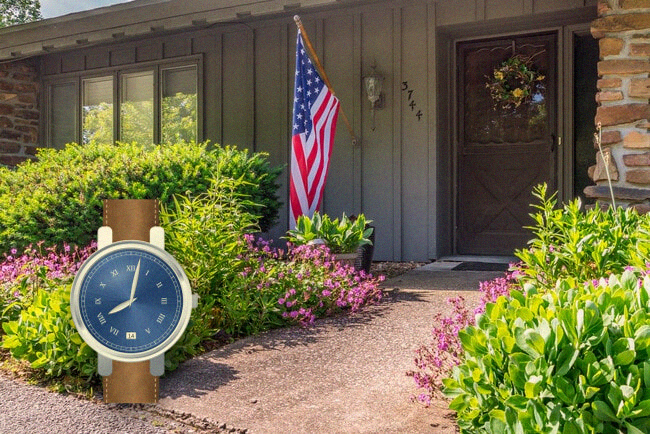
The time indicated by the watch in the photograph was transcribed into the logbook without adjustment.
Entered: 8:02
